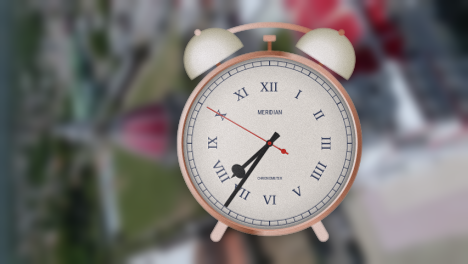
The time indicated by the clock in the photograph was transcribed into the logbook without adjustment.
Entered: 7:35:50
